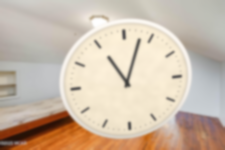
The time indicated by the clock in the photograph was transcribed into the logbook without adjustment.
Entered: 11:03
